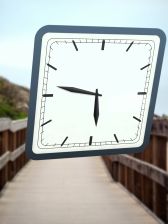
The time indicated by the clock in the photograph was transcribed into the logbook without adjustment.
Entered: 5:47
